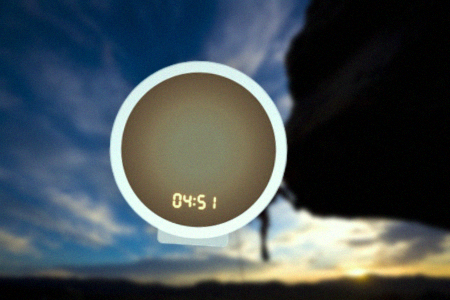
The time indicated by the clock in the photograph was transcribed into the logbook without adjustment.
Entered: 4:51
